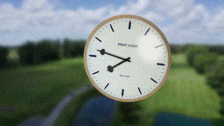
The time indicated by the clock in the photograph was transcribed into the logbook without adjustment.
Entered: 7:47
